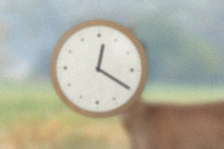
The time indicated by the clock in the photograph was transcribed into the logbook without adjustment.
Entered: 12:20
